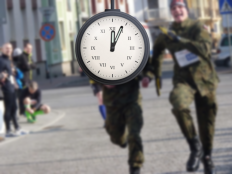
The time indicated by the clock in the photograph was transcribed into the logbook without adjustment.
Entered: 12:04
